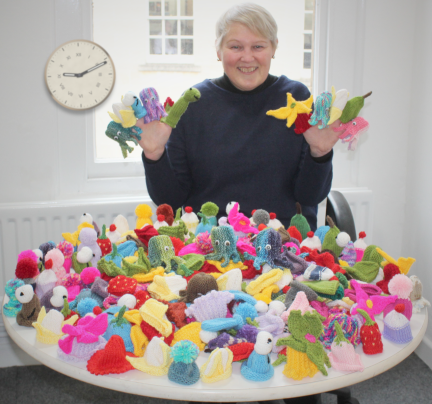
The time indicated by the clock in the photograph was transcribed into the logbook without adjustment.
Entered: 9:11
